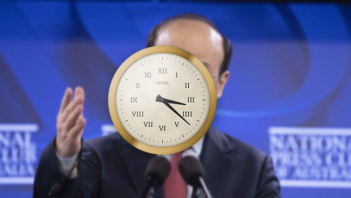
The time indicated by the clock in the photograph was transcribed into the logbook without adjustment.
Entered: 3:22
